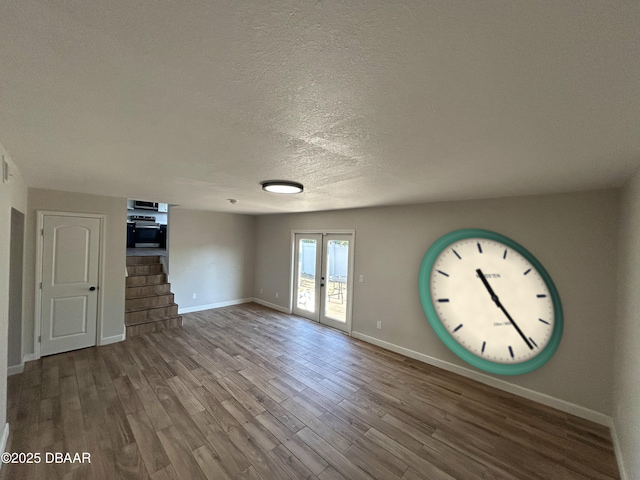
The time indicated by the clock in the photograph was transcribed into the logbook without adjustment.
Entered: 11:26
